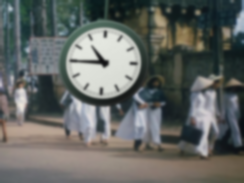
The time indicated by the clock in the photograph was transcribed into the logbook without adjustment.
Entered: 10:45
